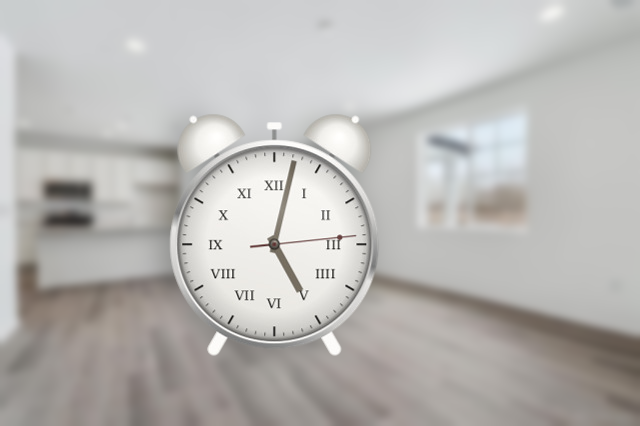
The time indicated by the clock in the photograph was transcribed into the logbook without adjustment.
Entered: 5:02:14
